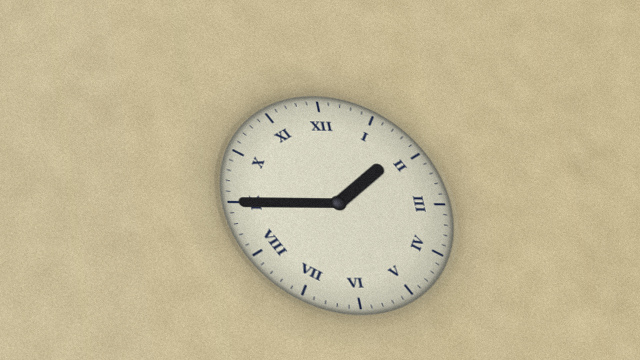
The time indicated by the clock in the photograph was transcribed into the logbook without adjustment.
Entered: 1:45
